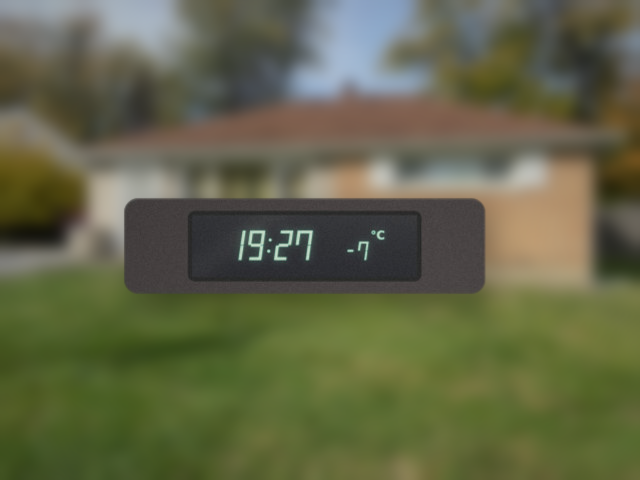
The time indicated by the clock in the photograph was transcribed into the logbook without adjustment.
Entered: 19:27
